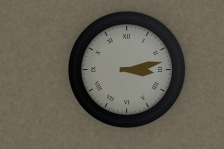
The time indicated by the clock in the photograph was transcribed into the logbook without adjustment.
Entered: 3:13
